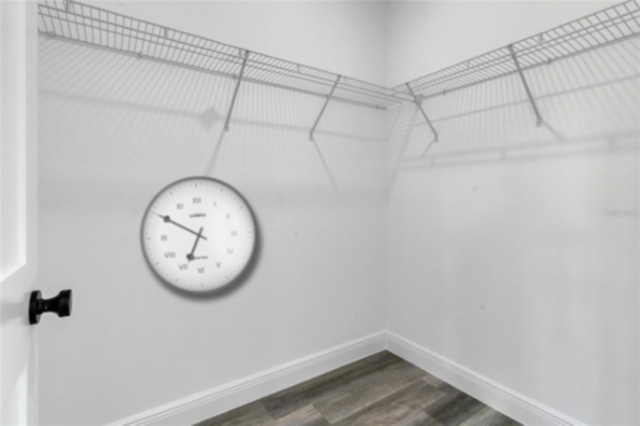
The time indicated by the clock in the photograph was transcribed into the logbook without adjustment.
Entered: 6:50
